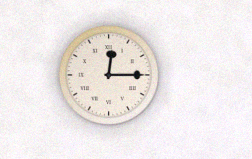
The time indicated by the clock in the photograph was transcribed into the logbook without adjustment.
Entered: 12:15
